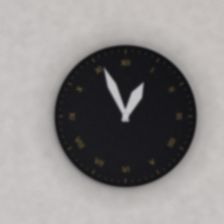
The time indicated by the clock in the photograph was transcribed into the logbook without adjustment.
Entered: 12:56
